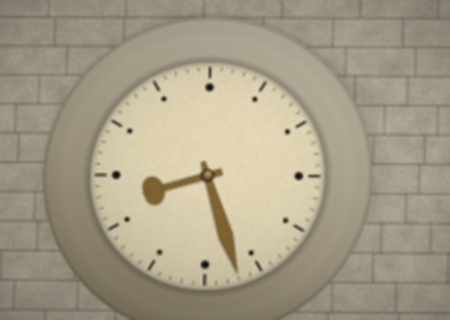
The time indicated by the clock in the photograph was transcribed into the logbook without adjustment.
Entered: 8:27
